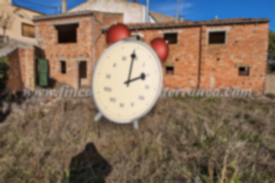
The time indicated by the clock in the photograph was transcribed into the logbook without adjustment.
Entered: 1:59
